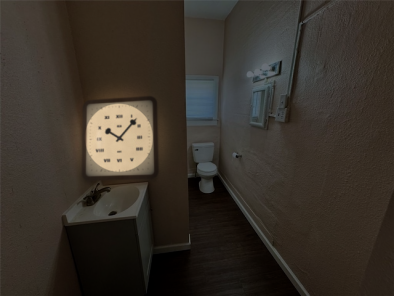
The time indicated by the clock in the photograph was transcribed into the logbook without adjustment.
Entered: 10:07
